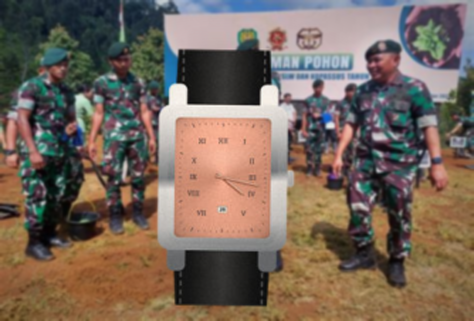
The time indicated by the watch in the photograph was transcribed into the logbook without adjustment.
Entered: 4:17
